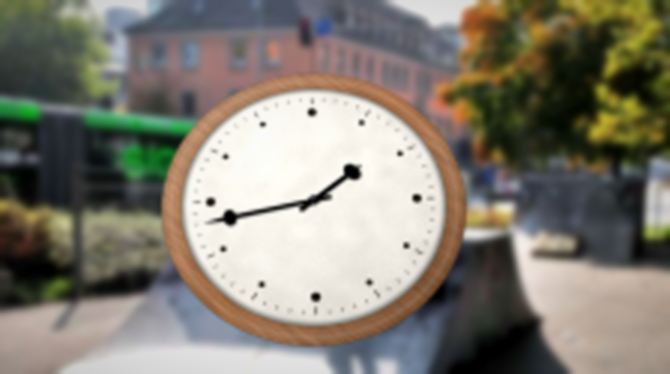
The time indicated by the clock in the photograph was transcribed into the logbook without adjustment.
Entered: 1:43
